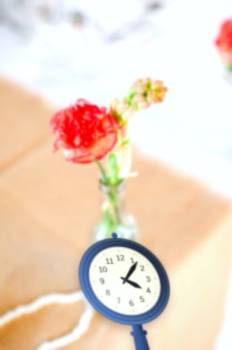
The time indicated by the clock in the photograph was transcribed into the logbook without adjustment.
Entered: 4:07
